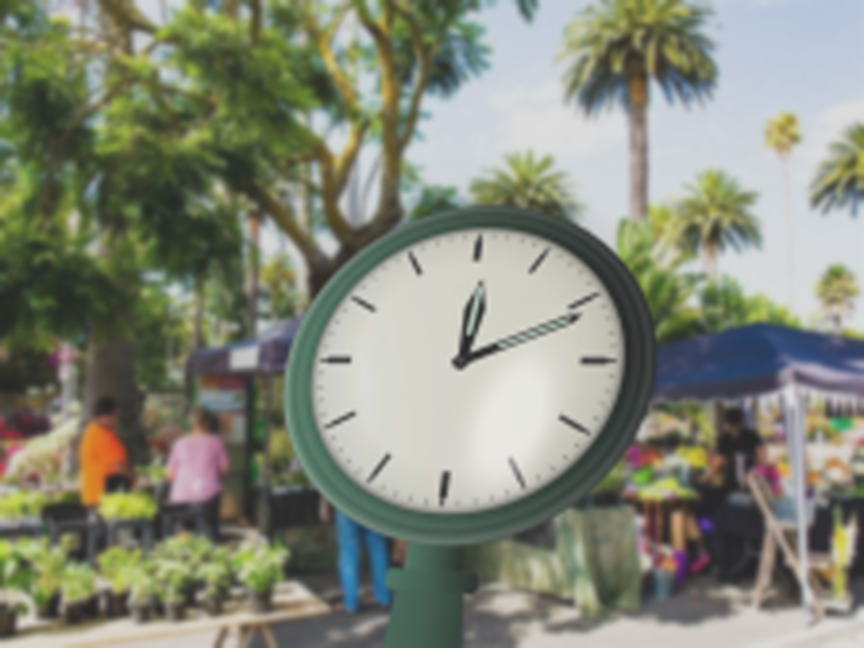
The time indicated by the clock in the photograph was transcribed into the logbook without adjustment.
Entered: 12:11
